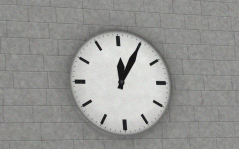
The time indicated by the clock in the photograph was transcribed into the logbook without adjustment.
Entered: 12:05
